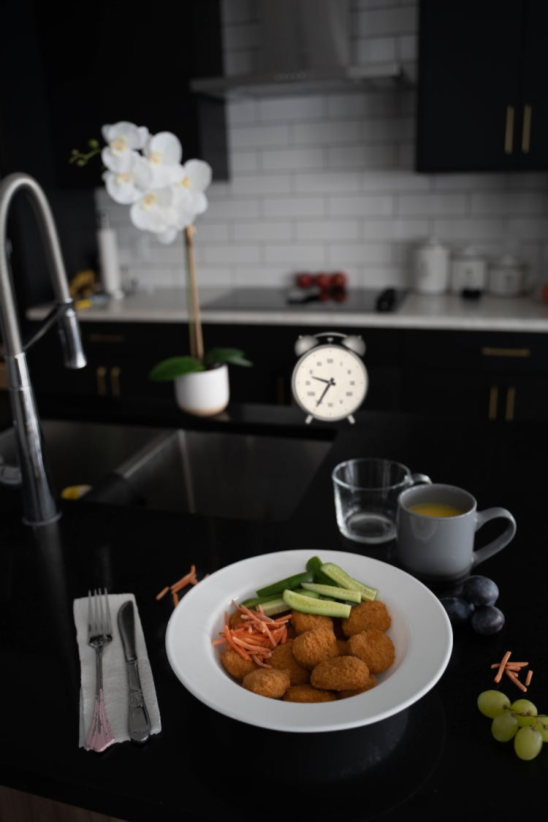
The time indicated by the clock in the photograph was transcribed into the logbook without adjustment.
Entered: 9:35
